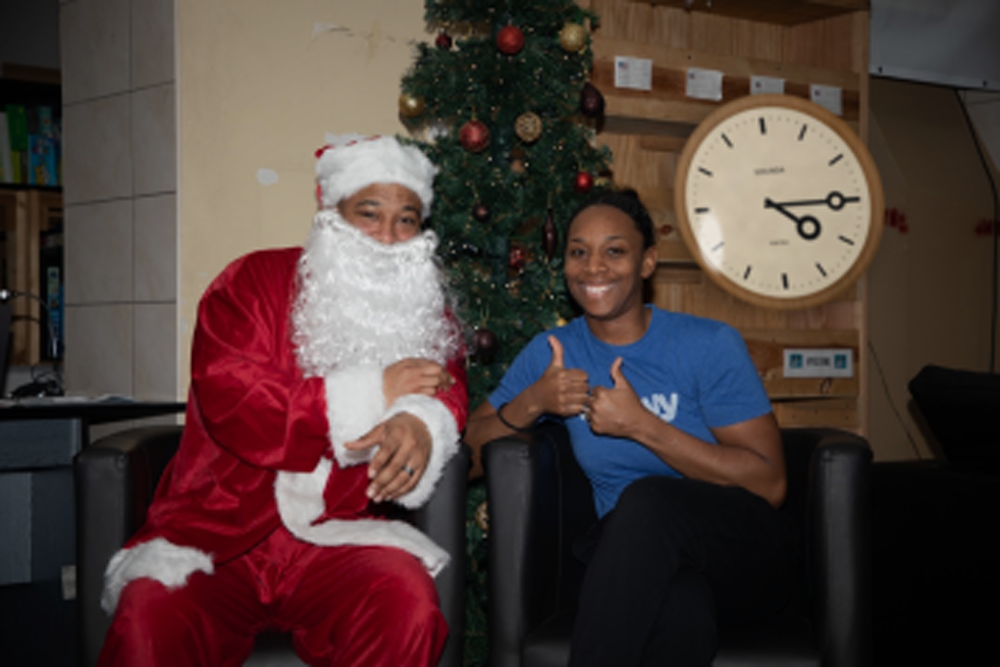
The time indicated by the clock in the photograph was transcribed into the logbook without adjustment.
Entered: 4:15
